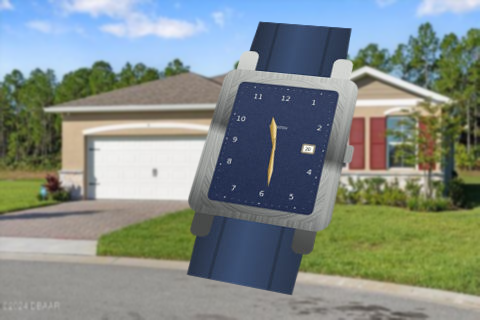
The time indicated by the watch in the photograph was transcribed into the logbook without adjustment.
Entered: 11:29
